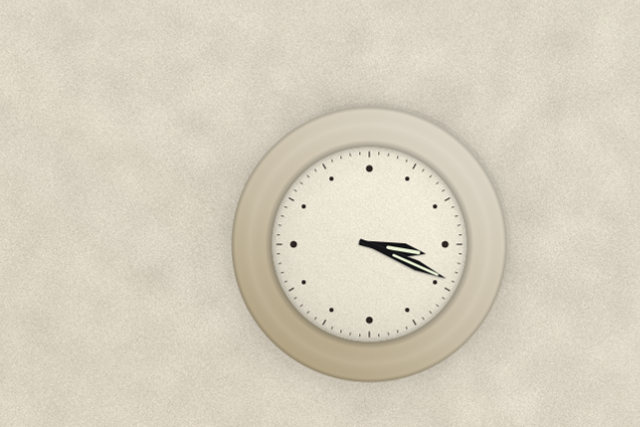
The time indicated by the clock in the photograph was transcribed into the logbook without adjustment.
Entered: 3:19
